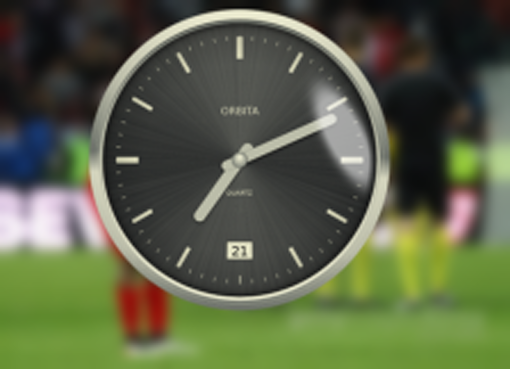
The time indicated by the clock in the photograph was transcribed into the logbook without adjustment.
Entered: 7:11
